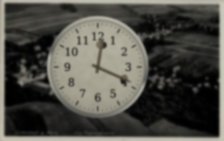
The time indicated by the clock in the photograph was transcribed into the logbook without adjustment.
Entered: 12:19
